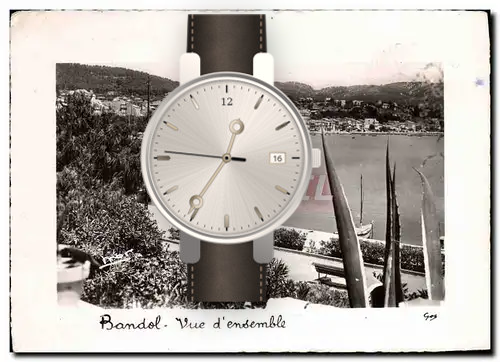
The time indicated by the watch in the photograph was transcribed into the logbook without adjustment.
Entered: 12:35:46
